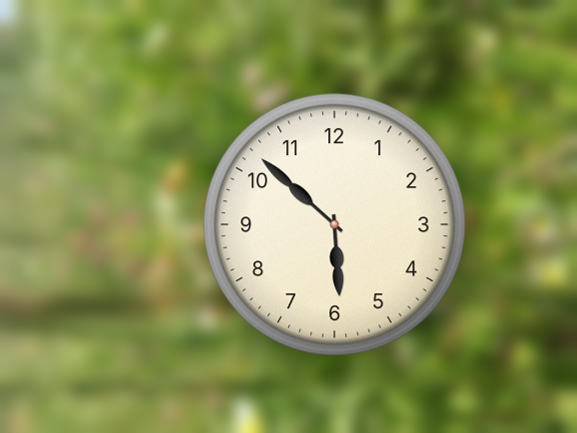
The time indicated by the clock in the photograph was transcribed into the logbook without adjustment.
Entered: 5:52
